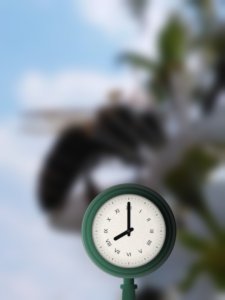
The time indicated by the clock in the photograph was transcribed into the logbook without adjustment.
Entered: 8:00
